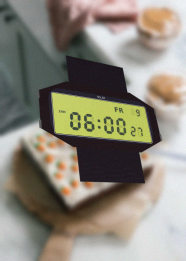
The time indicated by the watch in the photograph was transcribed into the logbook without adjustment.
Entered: 6:00:27
